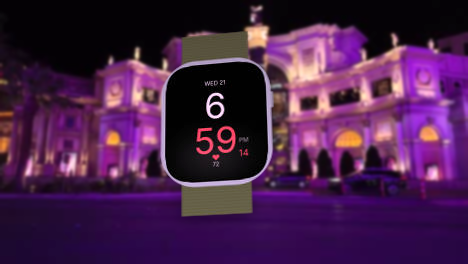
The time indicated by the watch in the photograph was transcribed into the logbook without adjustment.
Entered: 6:59:14
